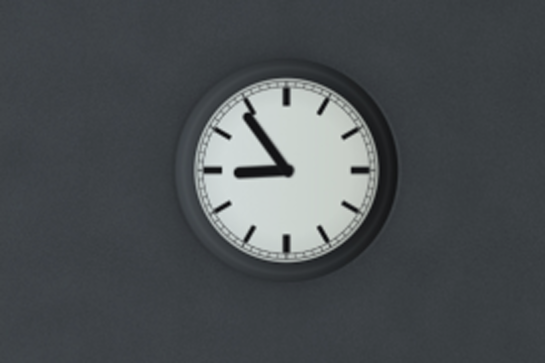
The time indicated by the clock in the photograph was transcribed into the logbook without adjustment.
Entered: 8:54
